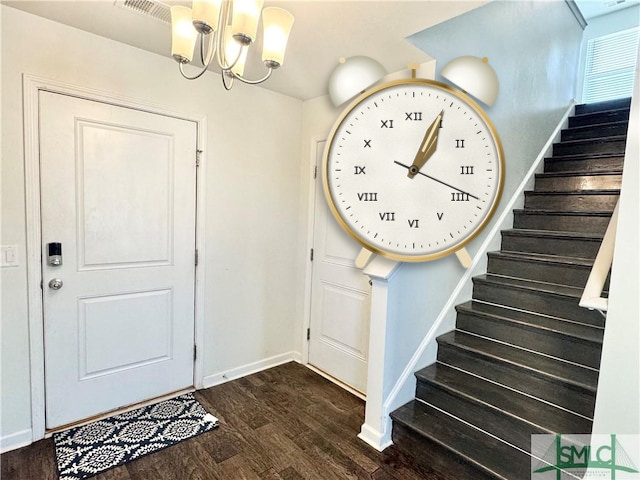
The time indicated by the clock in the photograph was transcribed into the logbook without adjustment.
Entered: 1:04:19
